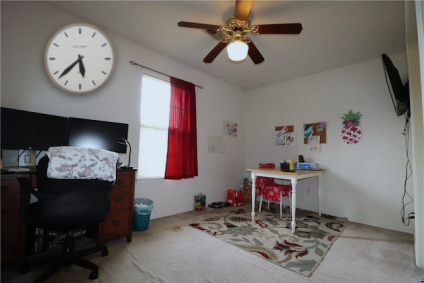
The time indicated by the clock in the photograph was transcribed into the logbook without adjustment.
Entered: 5:38
